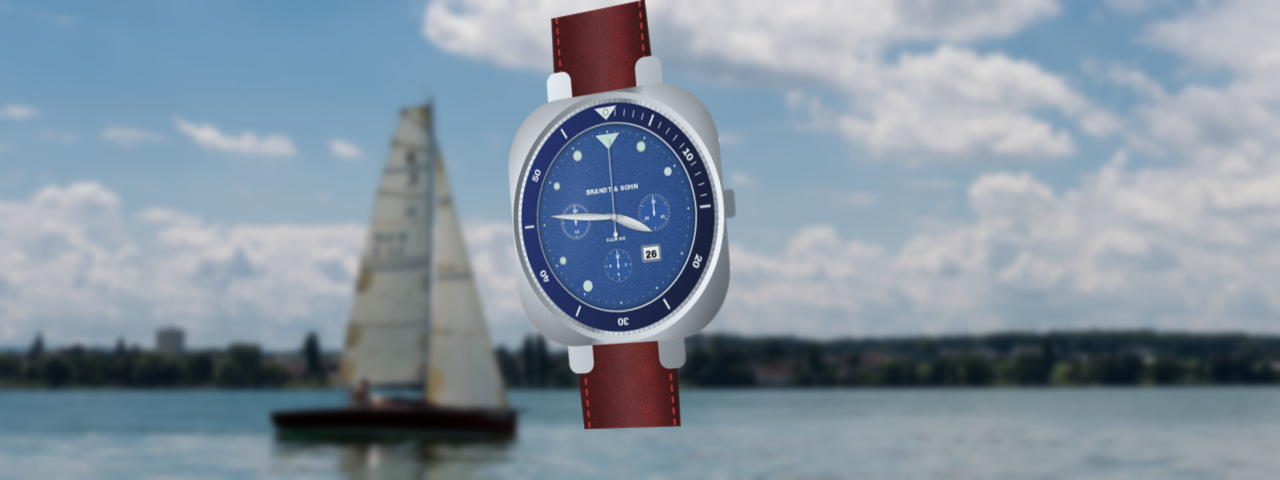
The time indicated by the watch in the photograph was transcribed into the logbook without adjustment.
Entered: 3:46
